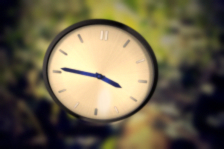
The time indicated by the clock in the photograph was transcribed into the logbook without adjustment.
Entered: 3:46
